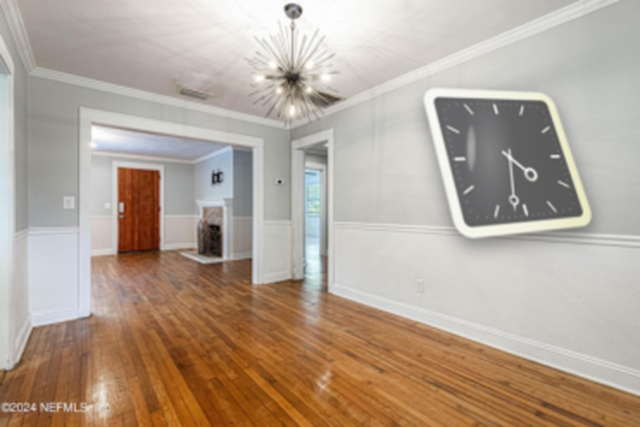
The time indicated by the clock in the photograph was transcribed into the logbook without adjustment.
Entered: 4:32
